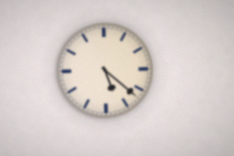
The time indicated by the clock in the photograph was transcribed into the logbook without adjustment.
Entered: 5:22
